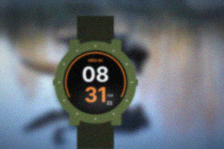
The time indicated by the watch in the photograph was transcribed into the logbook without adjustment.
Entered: 8:31
